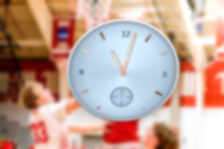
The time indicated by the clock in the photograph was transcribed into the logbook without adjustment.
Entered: 11:02
